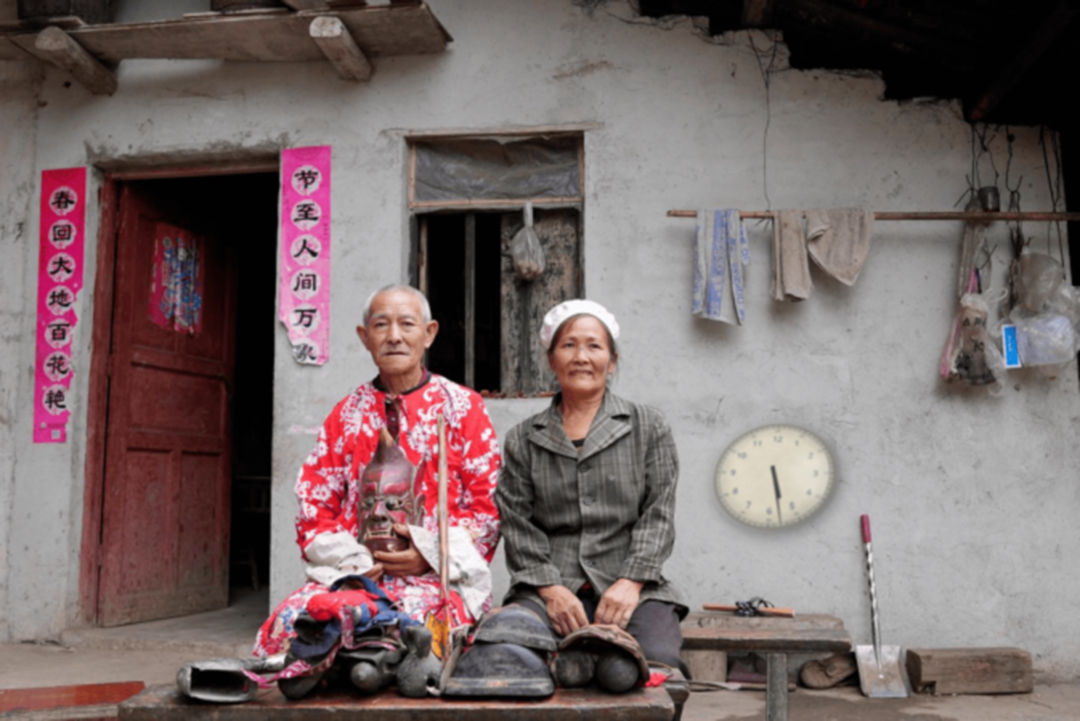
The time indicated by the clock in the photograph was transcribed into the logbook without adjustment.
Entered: 5:28
